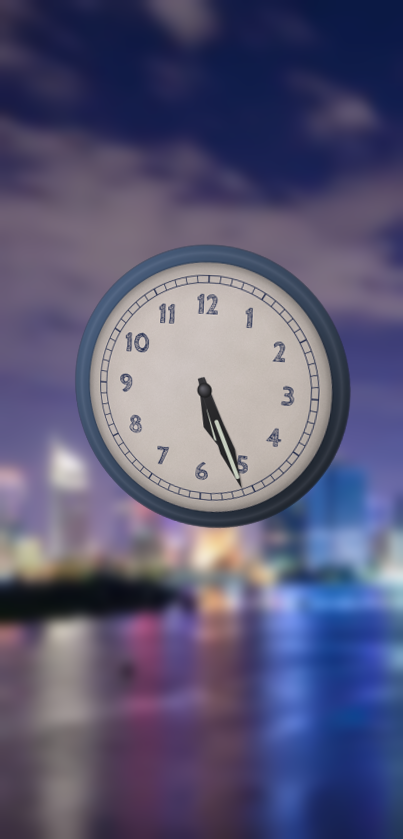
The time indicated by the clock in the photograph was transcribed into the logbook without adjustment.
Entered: 5:26
